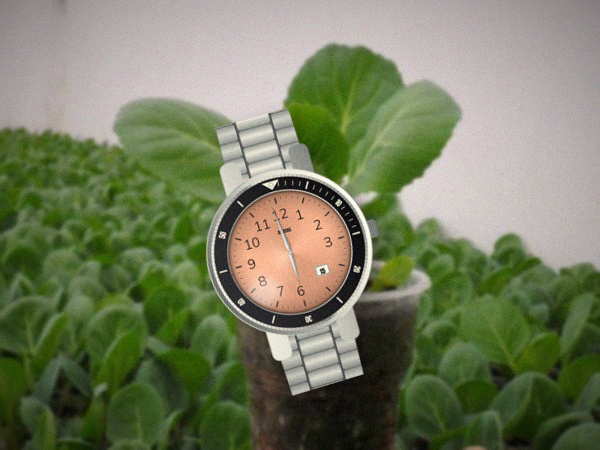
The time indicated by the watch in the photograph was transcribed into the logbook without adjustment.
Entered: 5:59
